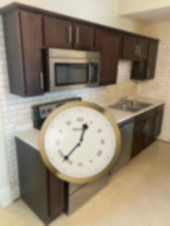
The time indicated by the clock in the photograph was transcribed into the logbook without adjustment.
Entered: 12:37
